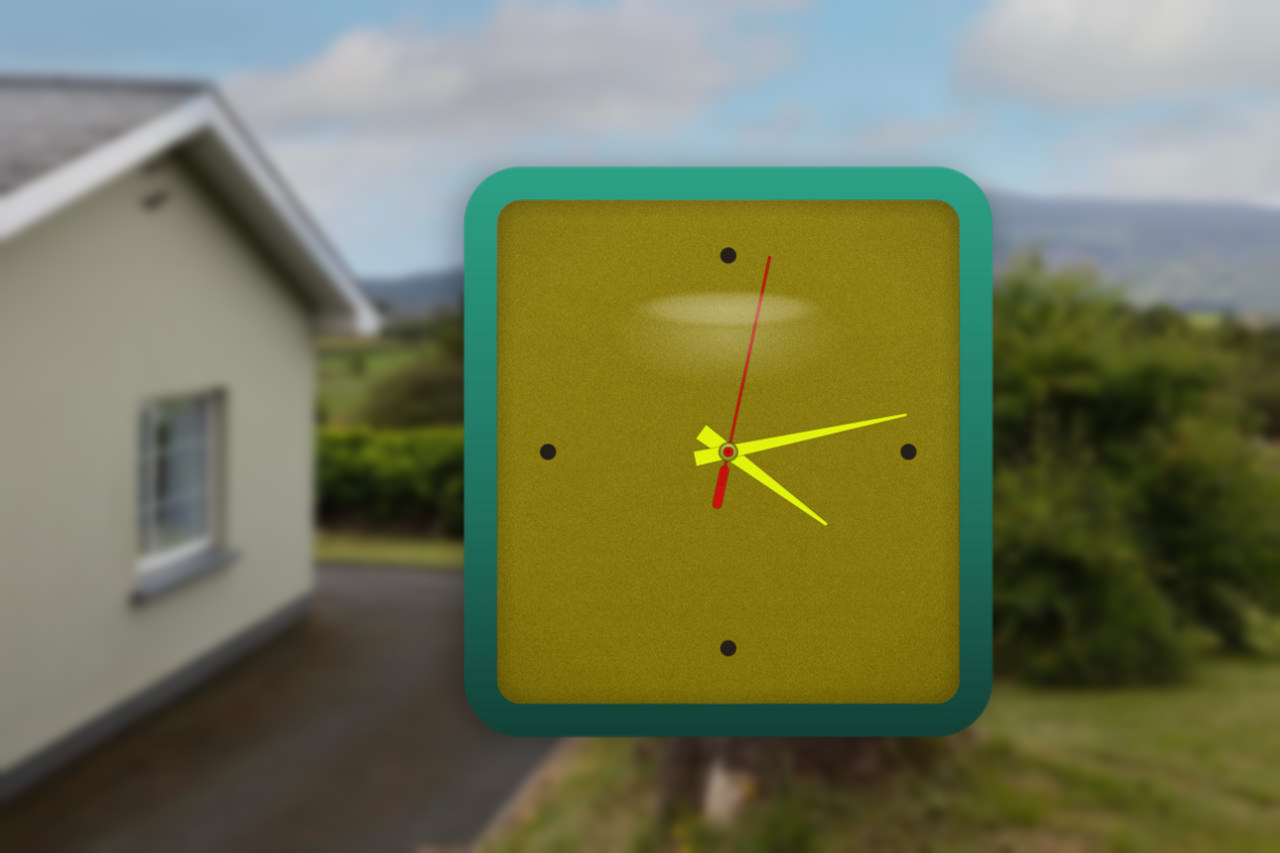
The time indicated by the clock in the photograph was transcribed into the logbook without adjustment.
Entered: 4:13:02
